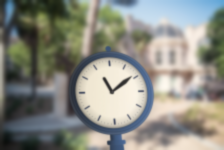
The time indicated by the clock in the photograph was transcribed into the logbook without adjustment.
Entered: 11:09
